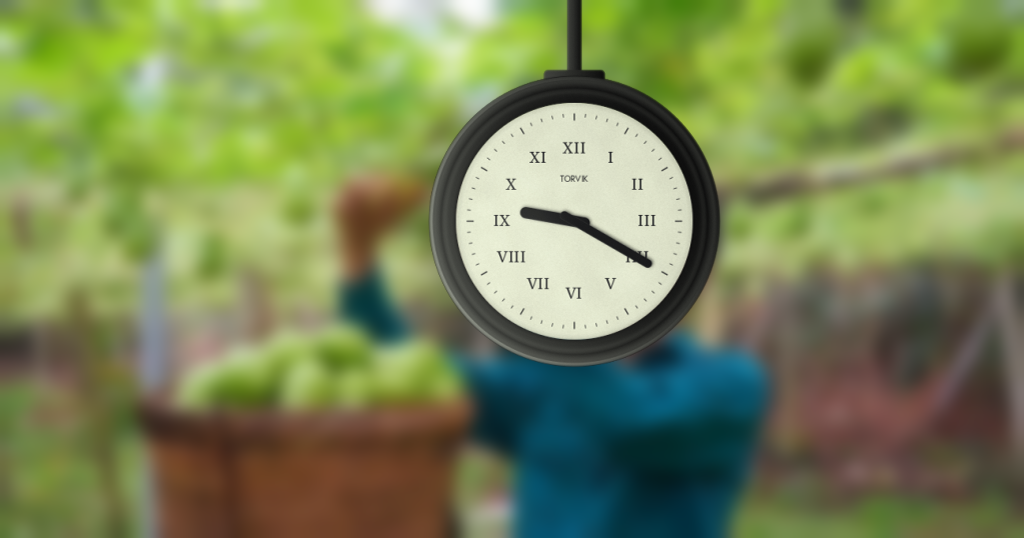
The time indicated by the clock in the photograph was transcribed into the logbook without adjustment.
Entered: 9:20
